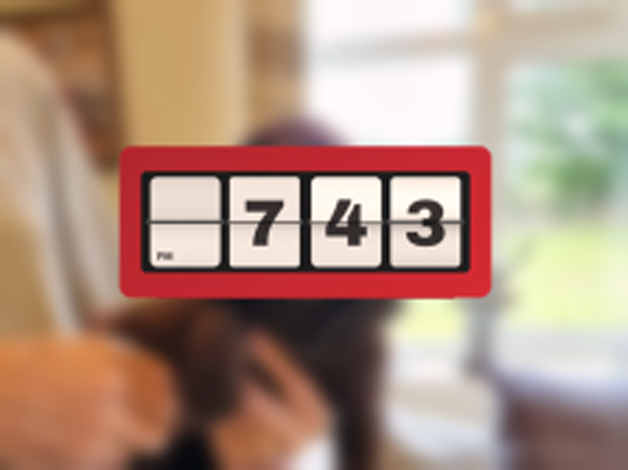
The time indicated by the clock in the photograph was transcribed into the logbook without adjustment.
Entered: 7:43
